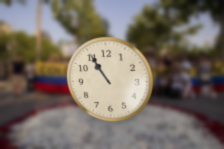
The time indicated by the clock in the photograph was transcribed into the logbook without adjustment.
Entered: 10:55
